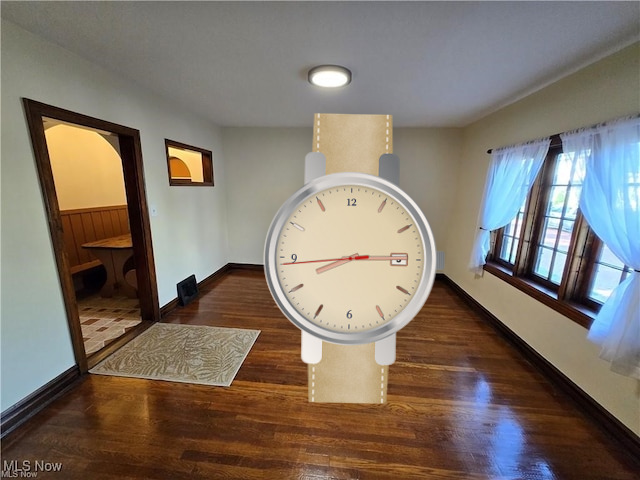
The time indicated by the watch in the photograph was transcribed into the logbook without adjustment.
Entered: 8:14:44
